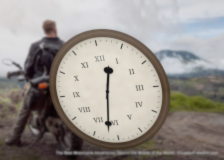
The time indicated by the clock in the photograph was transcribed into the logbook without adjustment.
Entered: 12:32
